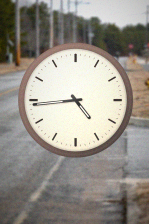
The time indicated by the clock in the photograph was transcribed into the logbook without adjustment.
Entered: 4:44
